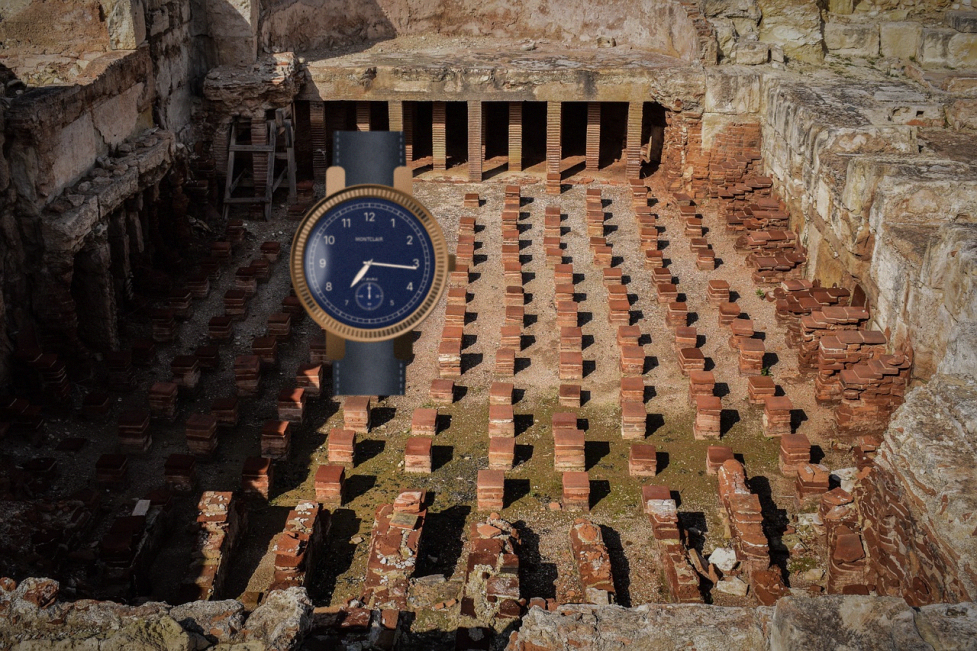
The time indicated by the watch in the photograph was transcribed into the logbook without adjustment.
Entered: 7:16
